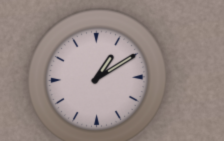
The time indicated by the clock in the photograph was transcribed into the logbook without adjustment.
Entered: 1:10
